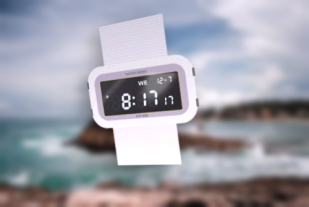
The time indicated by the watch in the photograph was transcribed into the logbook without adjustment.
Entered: 8:17:17
